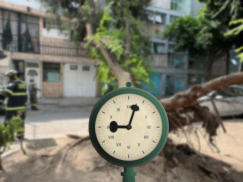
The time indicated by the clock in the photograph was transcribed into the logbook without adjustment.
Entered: 9:03
